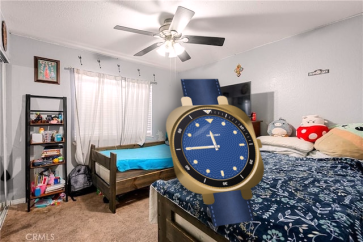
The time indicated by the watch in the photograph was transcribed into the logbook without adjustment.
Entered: 11:45
